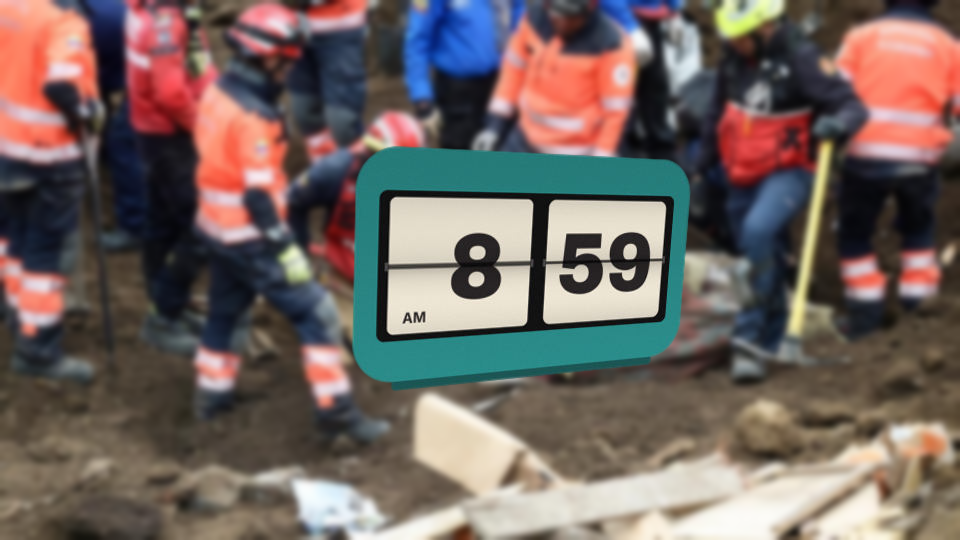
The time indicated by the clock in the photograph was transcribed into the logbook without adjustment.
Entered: 8:59
